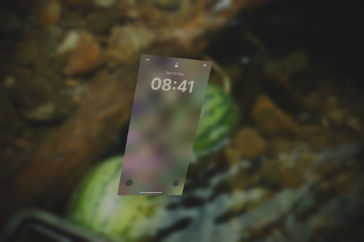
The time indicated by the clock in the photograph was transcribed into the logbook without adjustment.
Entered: 8:41
